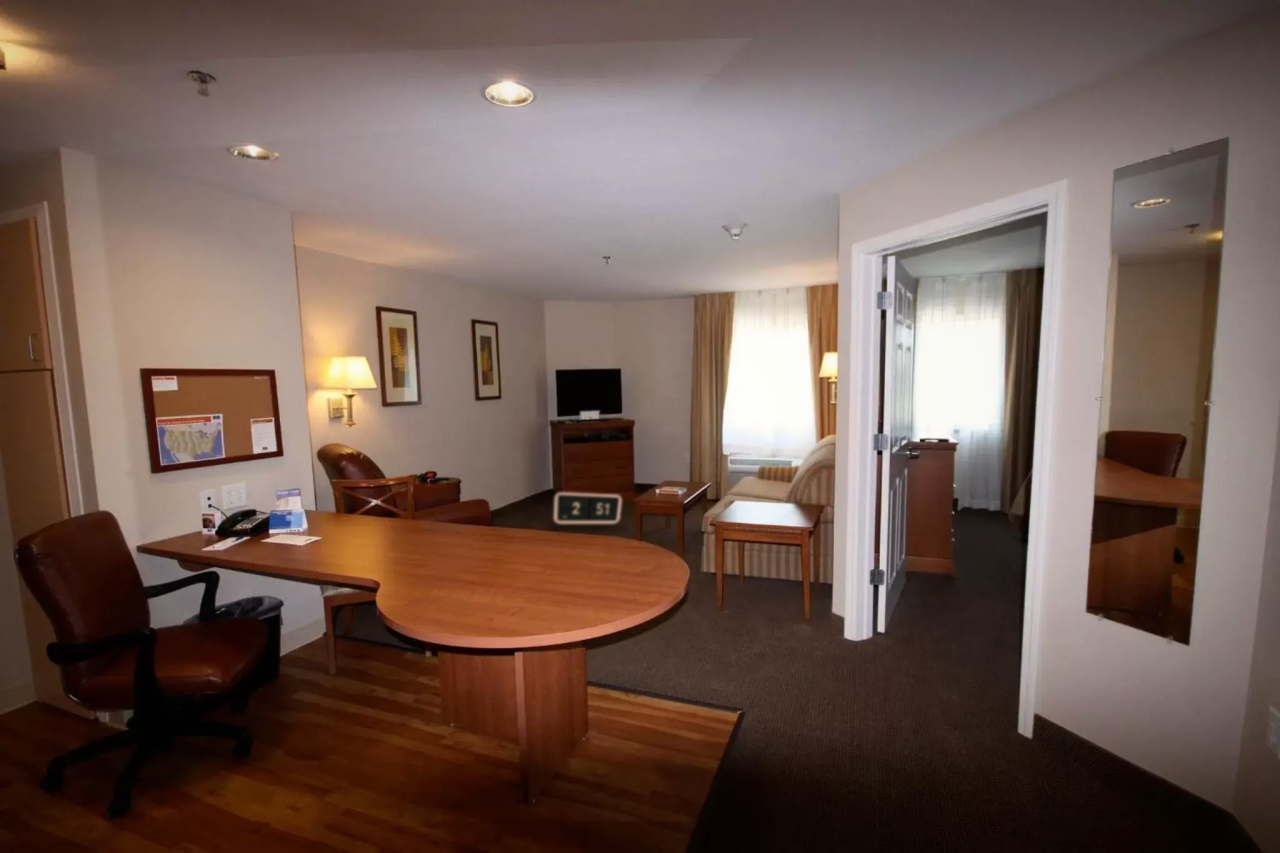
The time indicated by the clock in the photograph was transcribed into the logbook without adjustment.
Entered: 2:51
